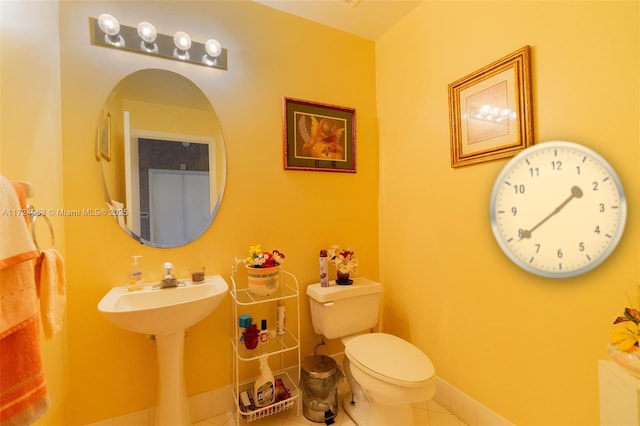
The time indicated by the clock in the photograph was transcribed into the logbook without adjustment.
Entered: 1:39
